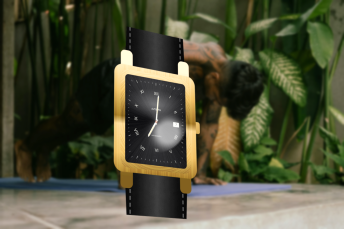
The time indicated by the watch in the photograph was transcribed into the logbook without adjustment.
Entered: 7:01
